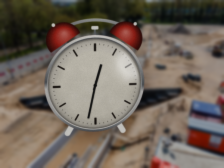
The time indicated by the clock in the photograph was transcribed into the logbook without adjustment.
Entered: 12:32
